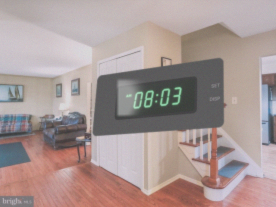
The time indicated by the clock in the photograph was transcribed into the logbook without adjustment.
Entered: 8:03
